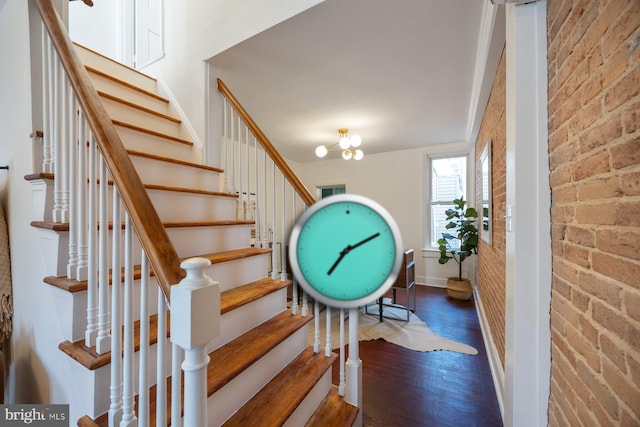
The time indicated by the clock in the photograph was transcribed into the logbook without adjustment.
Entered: 7:10
